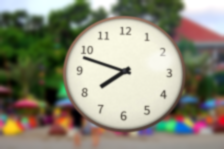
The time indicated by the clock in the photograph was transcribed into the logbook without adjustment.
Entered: 7:48
